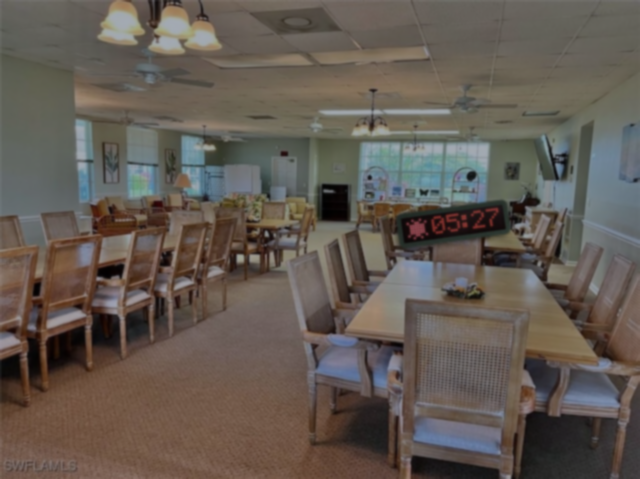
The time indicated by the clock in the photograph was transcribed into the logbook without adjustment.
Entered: 5:27
